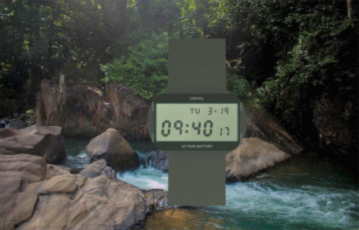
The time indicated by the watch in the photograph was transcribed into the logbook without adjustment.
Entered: 9:40:17
